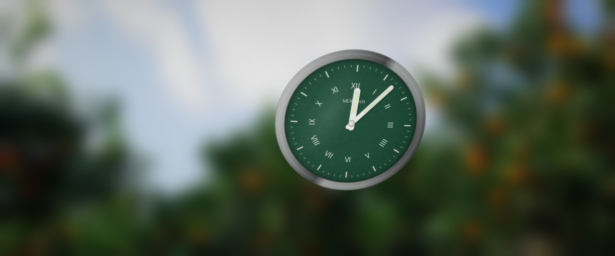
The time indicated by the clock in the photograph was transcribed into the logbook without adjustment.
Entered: 12:07
